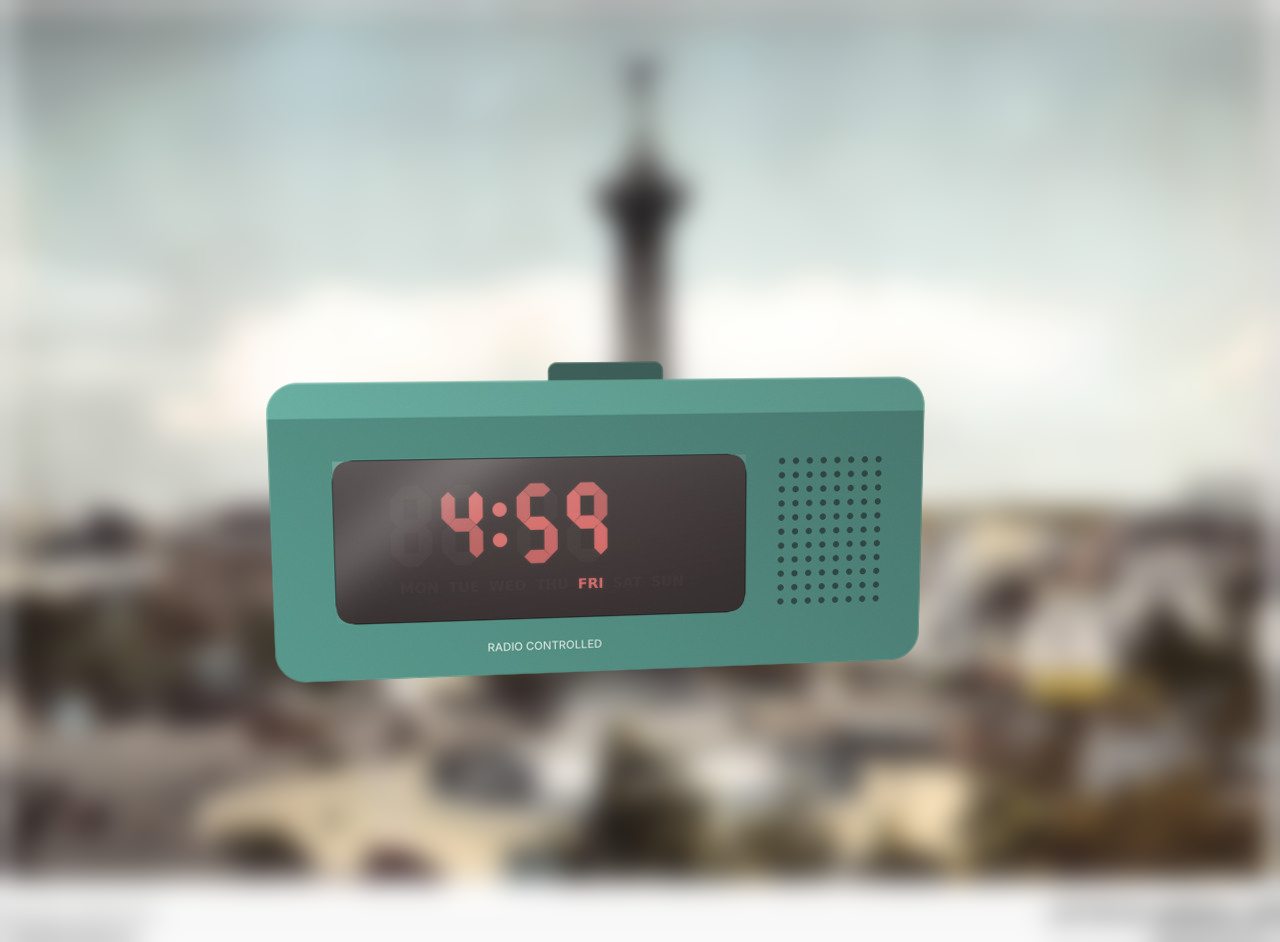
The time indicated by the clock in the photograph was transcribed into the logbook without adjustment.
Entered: 4:59
